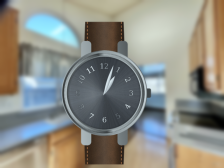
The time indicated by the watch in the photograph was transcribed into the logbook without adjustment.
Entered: 1:03
